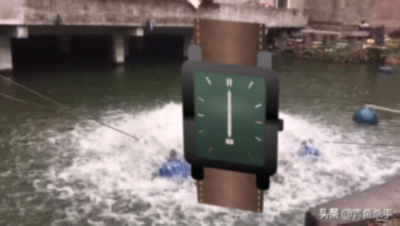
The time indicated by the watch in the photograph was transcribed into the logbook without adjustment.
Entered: 6:00
